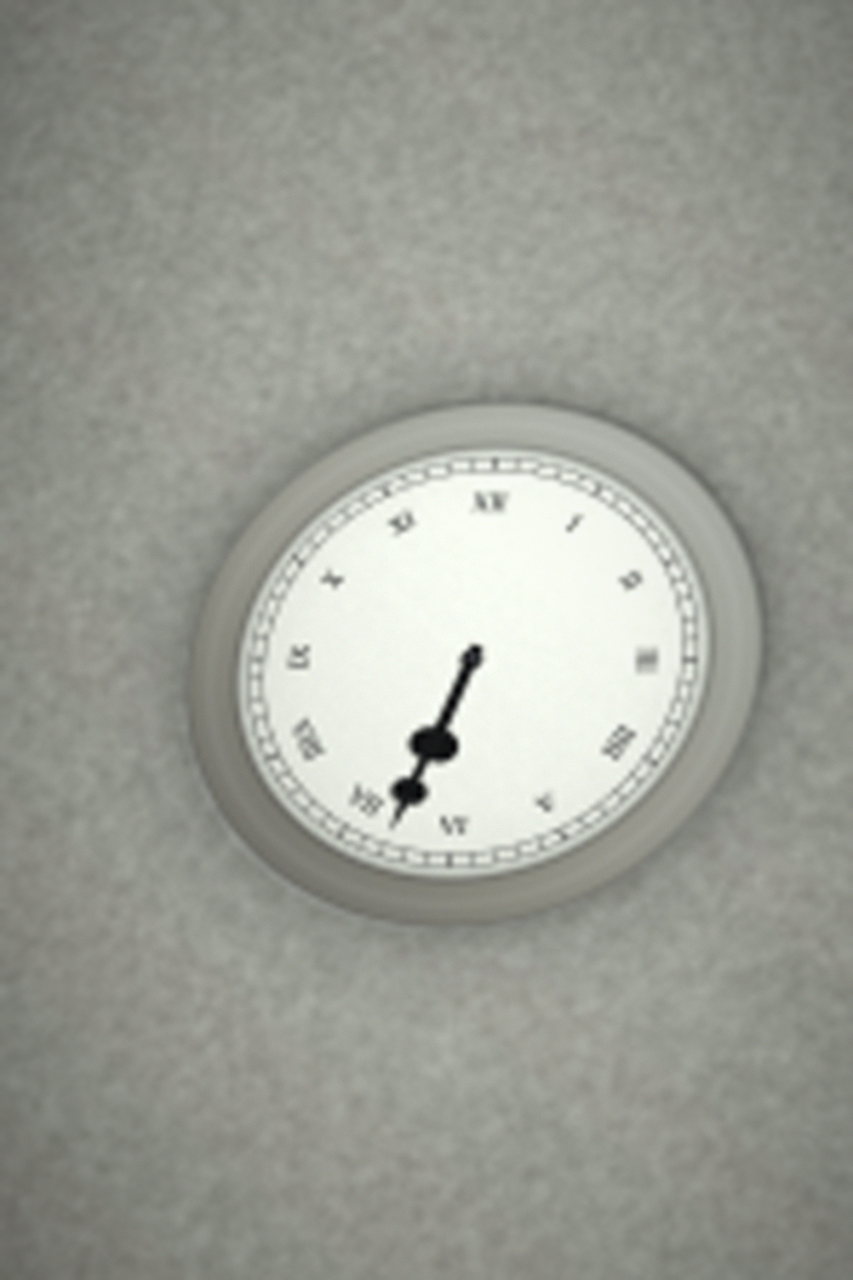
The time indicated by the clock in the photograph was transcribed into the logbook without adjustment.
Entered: 6:33
